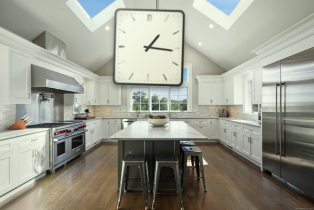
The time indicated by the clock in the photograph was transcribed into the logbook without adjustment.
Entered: 1:16
